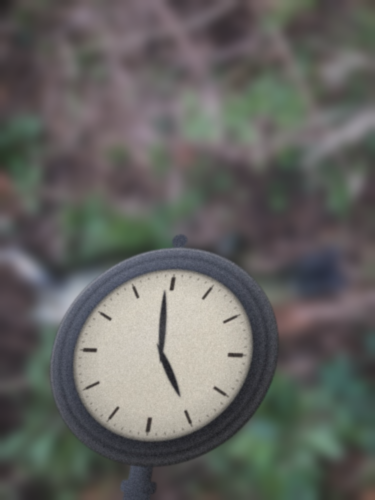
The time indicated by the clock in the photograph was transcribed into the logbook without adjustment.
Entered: 4:59
